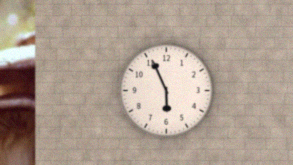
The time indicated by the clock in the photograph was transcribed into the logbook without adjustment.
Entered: 5:56
